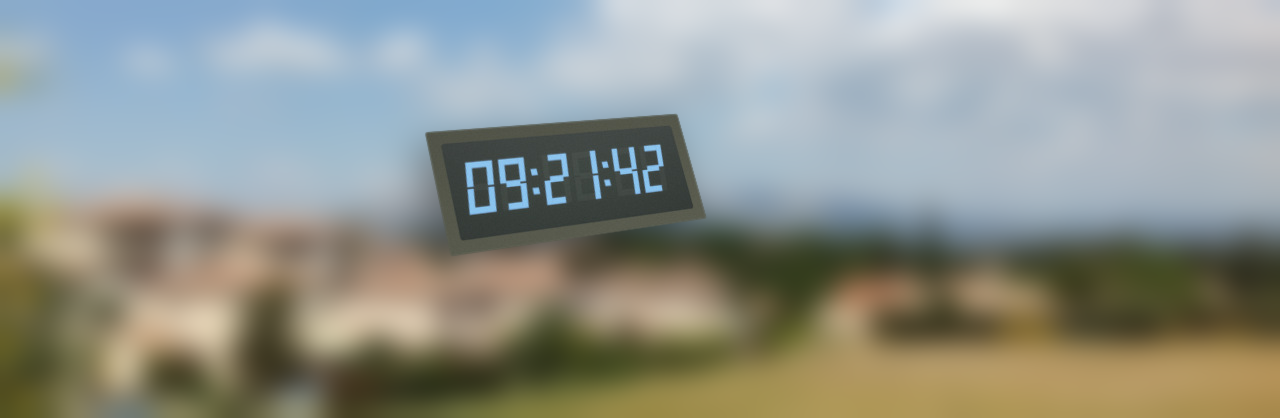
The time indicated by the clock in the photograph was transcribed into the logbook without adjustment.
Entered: 9:21:42
